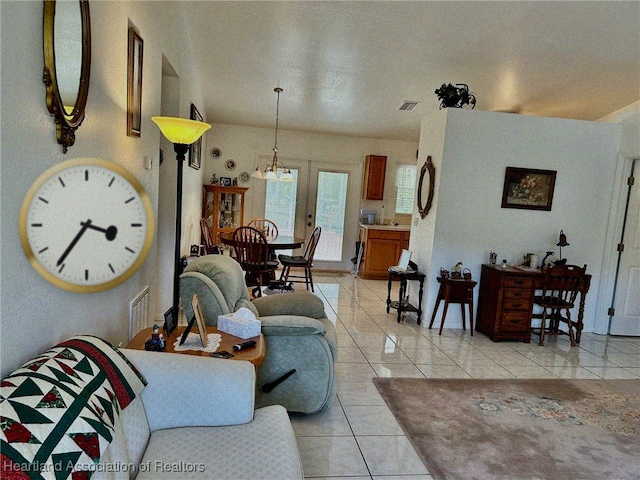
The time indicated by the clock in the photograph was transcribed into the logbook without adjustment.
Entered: 3:36
